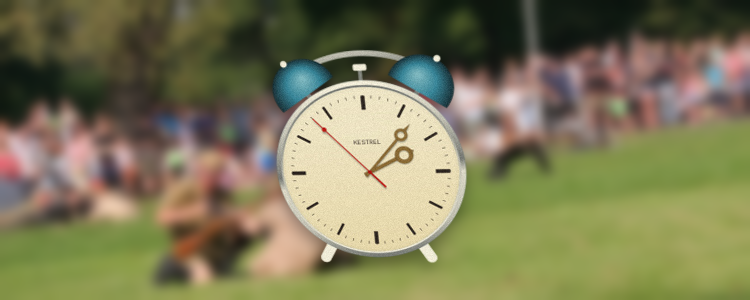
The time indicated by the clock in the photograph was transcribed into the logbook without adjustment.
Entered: 2:06:53
